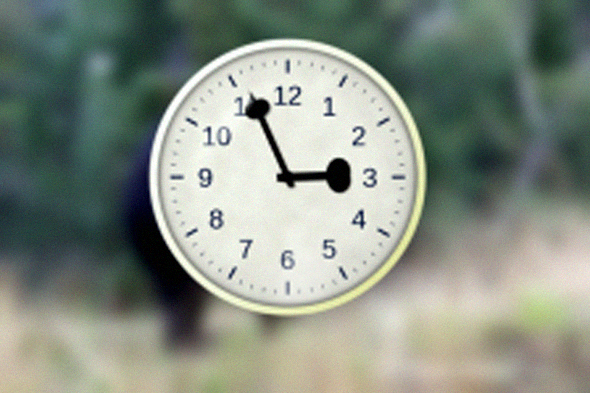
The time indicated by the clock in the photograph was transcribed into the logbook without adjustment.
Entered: 2:56
